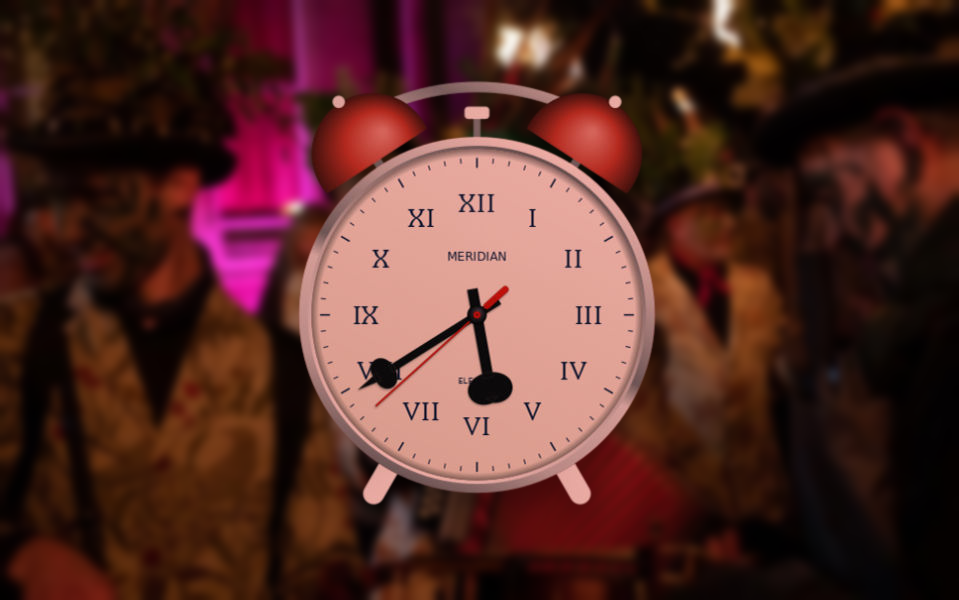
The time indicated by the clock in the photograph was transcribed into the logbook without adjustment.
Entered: 5:39:38
